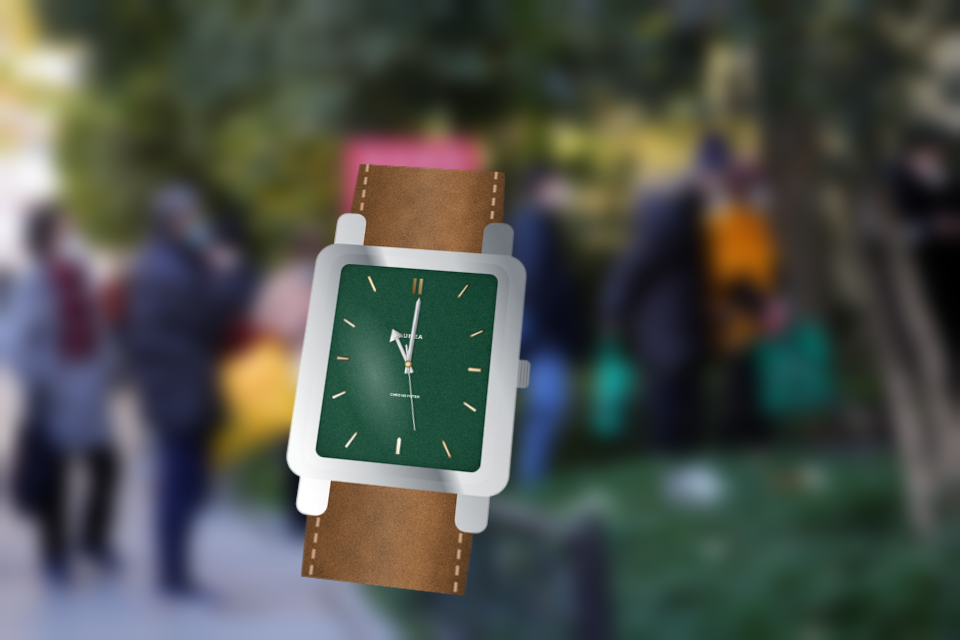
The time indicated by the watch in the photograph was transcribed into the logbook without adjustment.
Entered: 11:00:28
